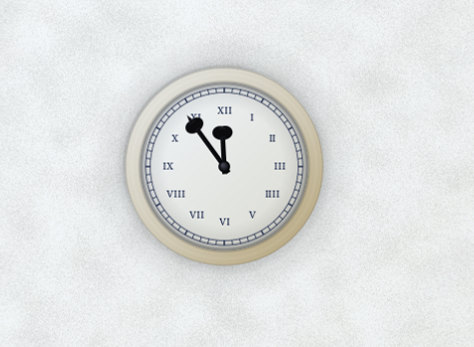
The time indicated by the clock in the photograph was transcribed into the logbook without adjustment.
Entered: 11:54
